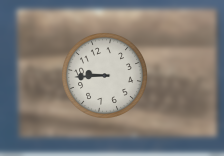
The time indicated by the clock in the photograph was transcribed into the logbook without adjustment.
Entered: 9:48
